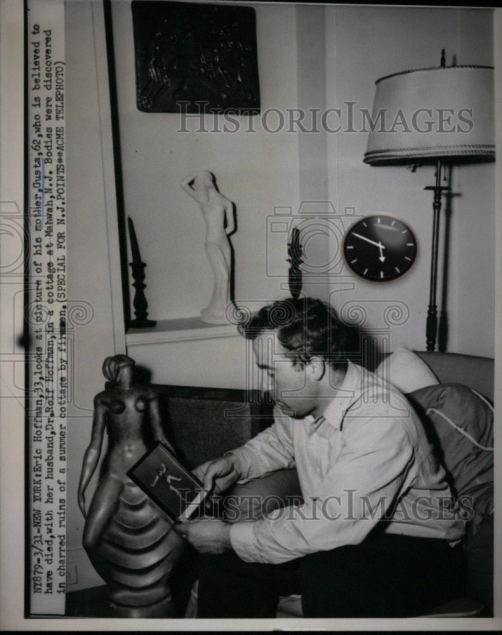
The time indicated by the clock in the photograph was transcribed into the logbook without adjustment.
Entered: 5:50
